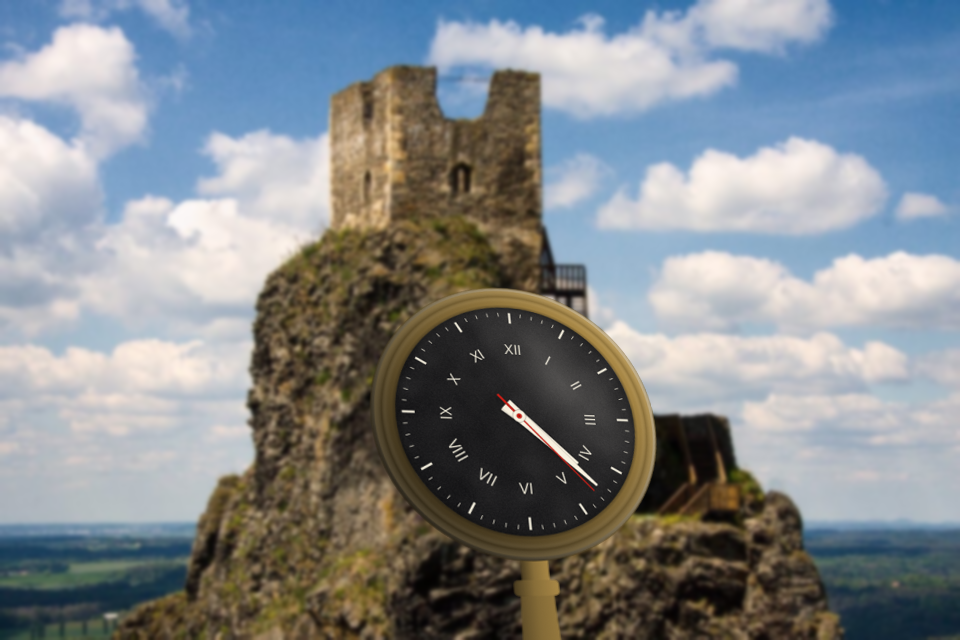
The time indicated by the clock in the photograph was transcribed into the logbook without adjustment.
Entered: 4:22:23
